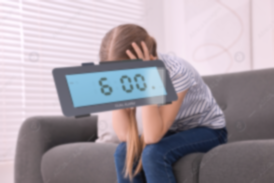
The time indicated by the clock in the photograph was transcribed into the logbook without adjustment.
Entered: 6:00
